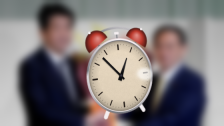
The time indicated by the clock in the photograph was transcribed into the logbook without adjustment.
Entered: 12:53
